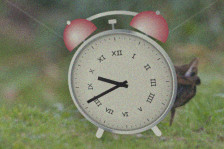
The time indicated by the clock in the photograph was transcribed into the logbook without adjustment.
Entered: 9:41
